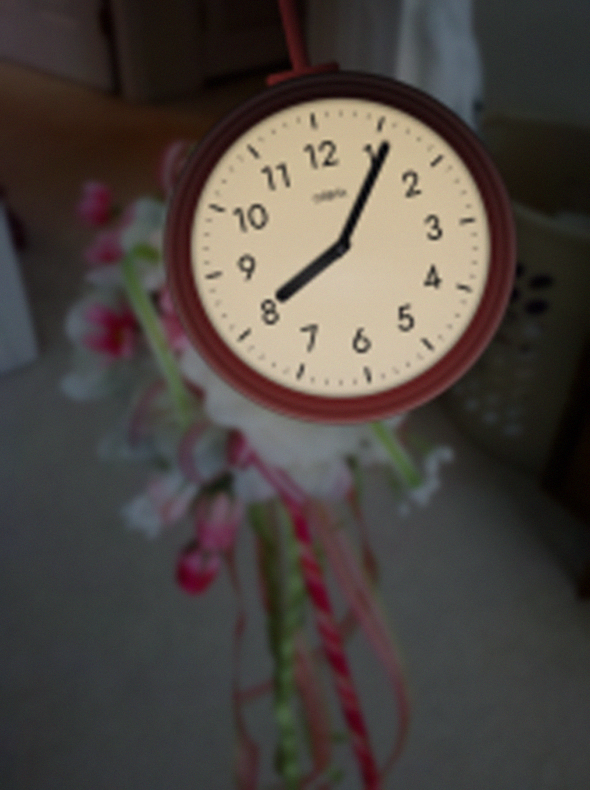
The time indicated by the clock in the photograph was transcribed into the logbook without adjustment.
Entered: 8:06
